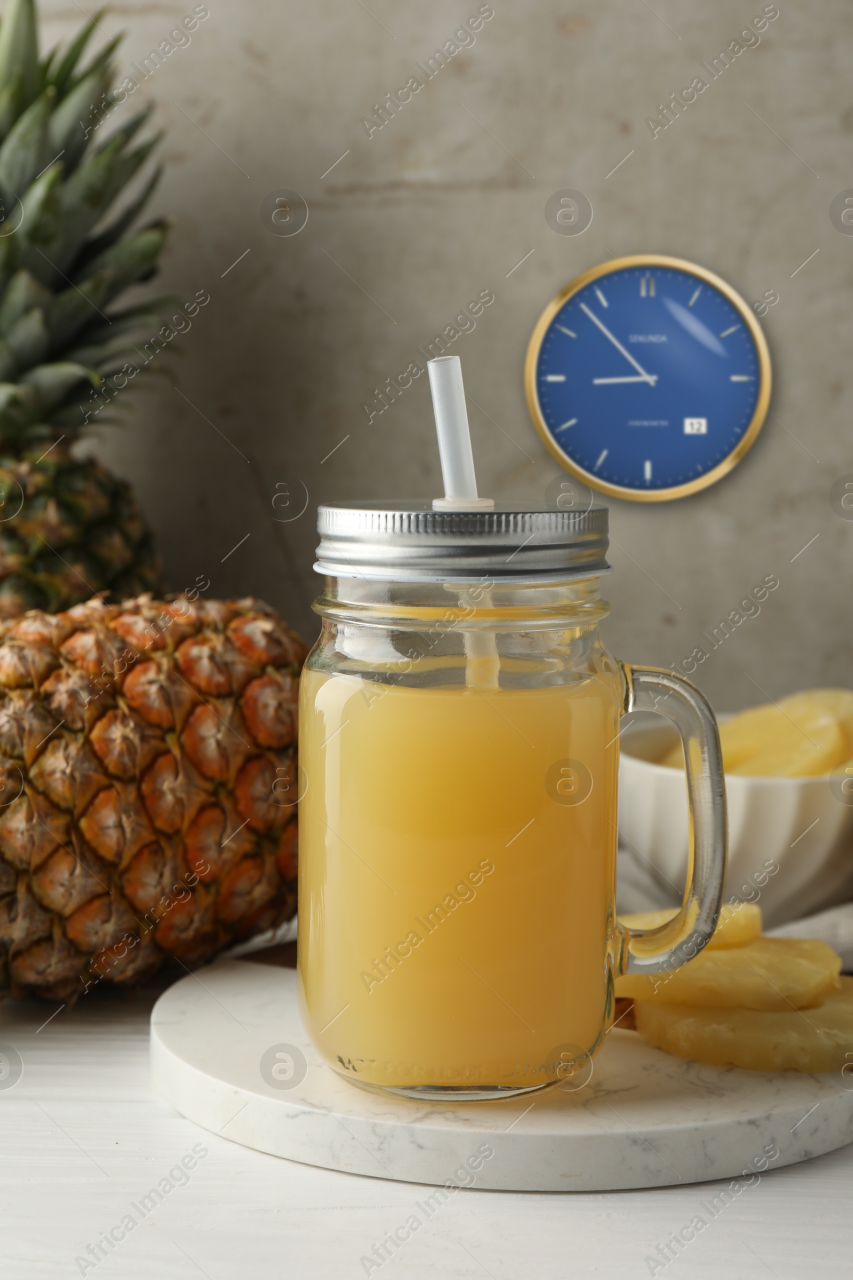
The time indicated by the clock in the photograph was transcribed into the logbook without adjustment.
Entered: 8:53
